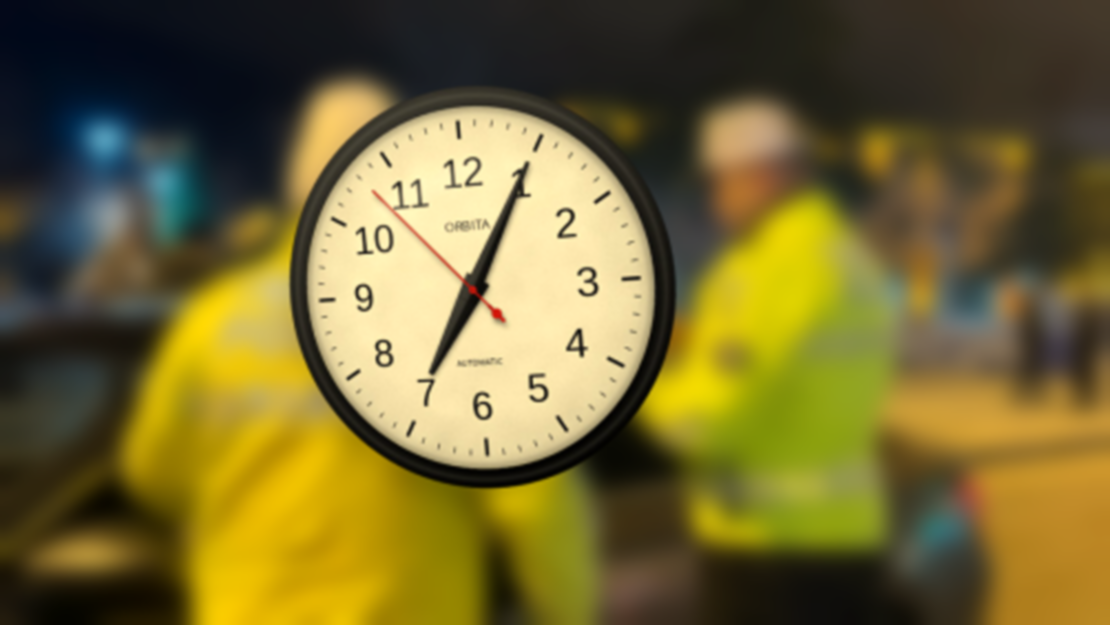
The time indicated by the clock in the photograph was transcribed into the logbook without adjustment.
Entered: 7:04:53
